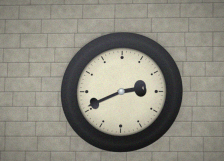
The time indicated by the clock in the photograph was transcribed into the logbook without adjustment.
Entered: 2:41
